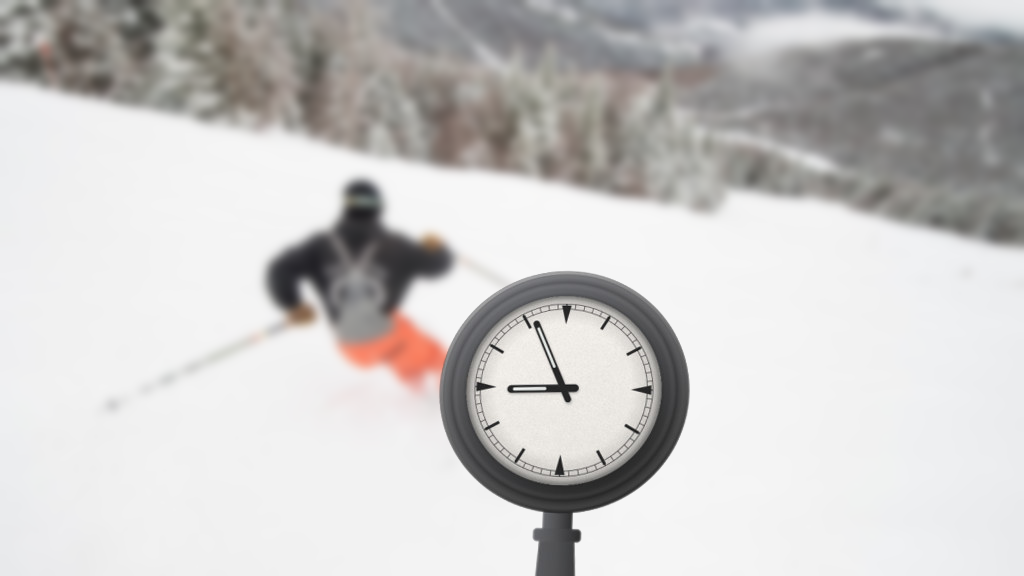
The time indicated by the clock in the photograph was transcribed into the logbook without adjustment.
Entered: 8:56
